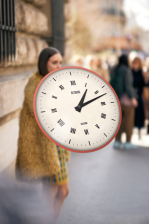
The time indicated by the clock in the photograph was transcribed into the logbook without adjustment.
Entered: 1:12
